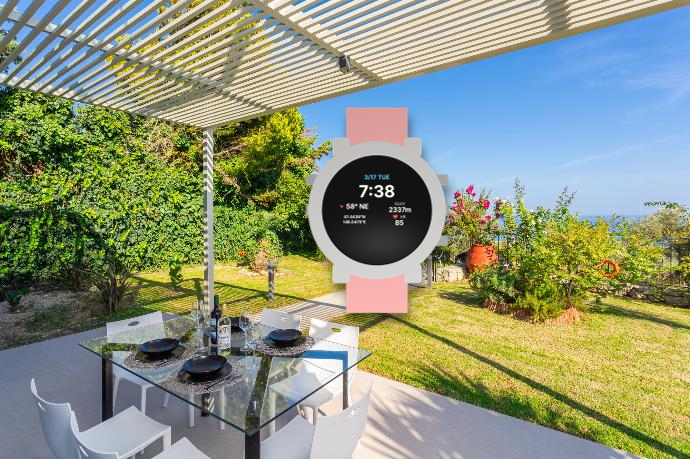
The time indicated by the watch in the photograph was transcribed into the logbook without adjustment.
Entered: 7:38
